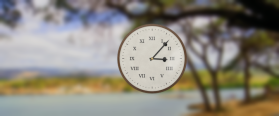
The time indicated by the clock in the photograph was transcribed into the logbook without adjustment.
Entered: 3:07
